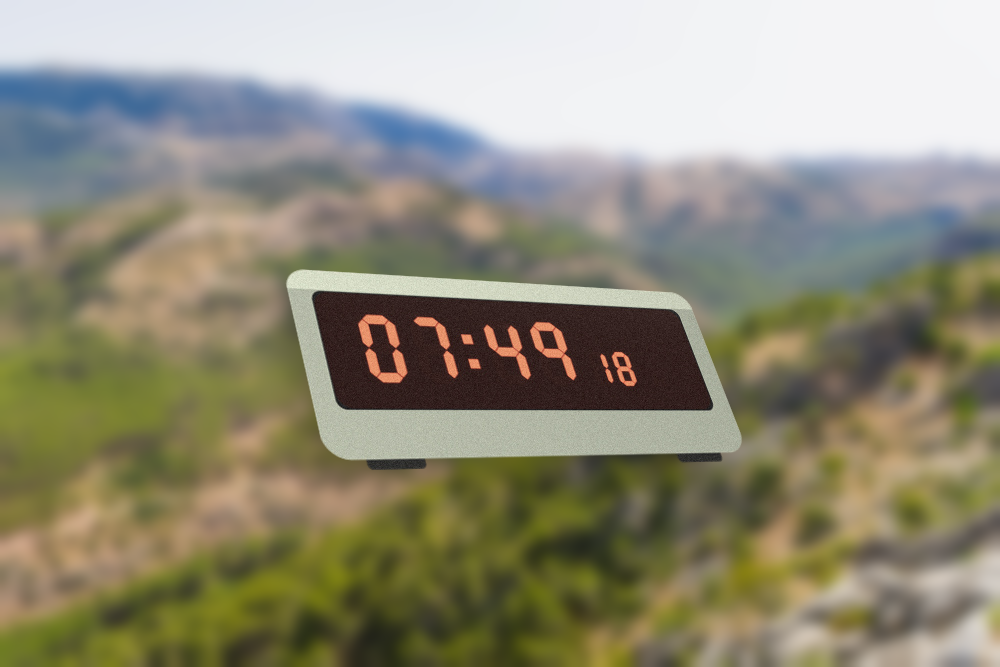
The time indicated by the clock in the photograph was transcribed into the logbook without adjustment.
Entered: 7:49:18
